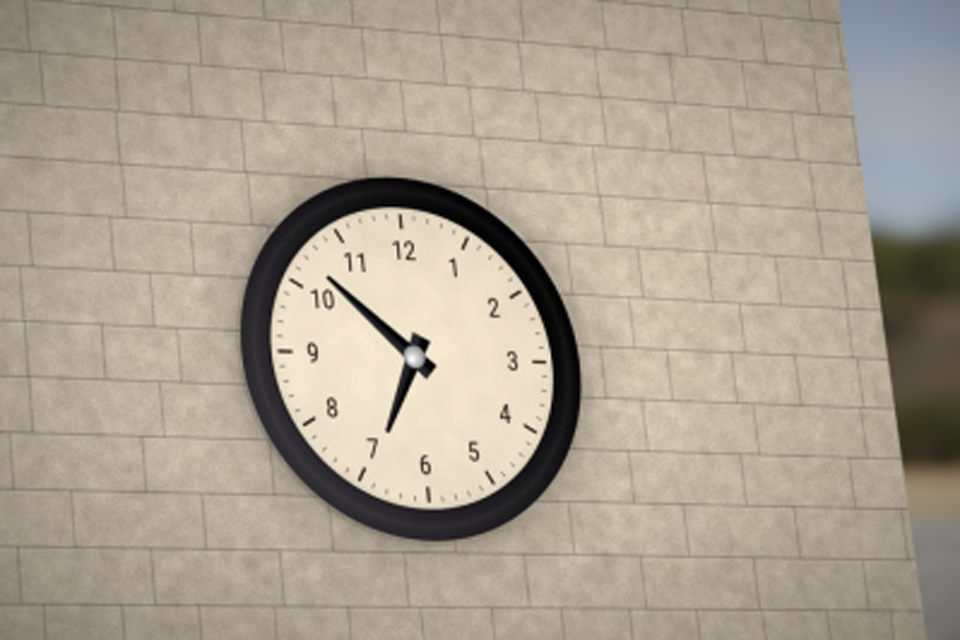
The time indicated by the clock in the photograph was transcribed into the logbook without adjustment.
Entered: 6:52
